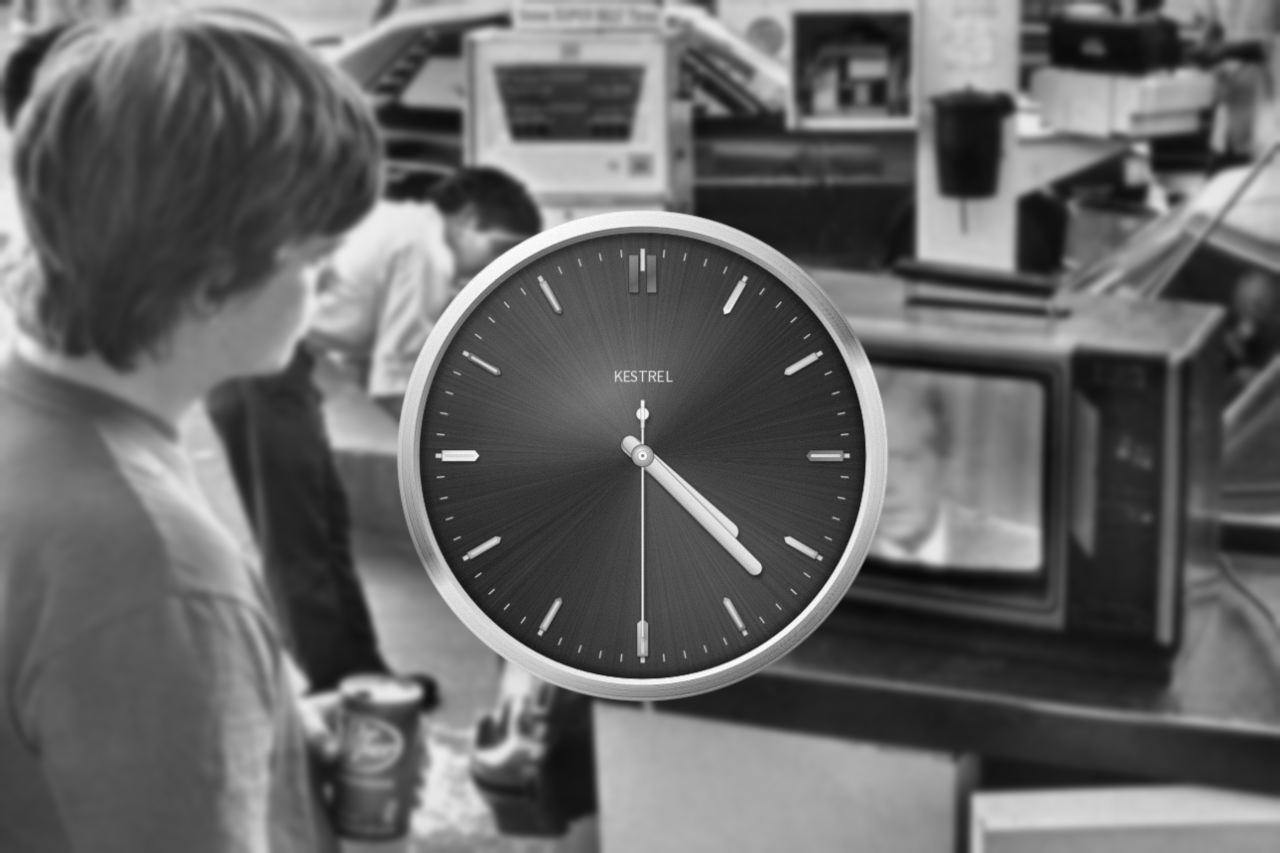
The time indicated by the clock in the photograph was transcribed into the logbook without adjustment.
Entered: 4:22:30
